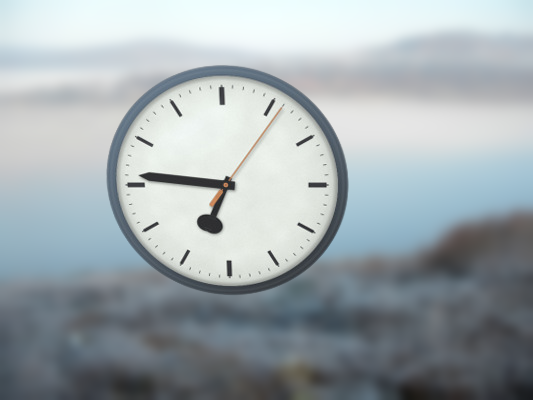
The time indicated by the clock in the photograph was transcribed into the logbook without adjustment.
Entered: 6:46:06
